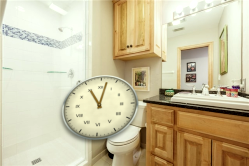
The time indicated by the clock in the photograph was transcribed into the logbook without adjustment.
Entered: 11:02
